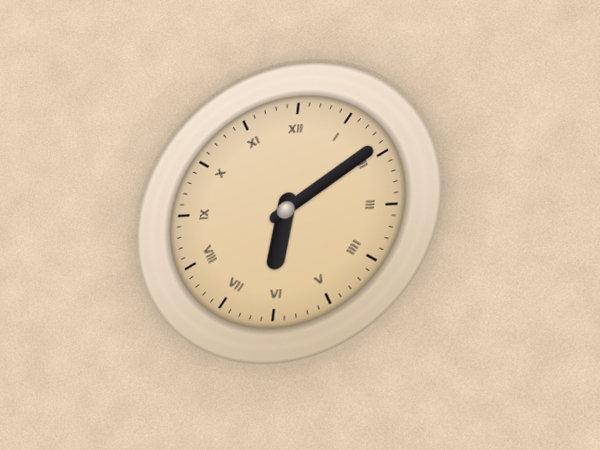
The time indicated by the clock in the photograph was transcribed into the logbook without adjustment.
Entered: 6:09
